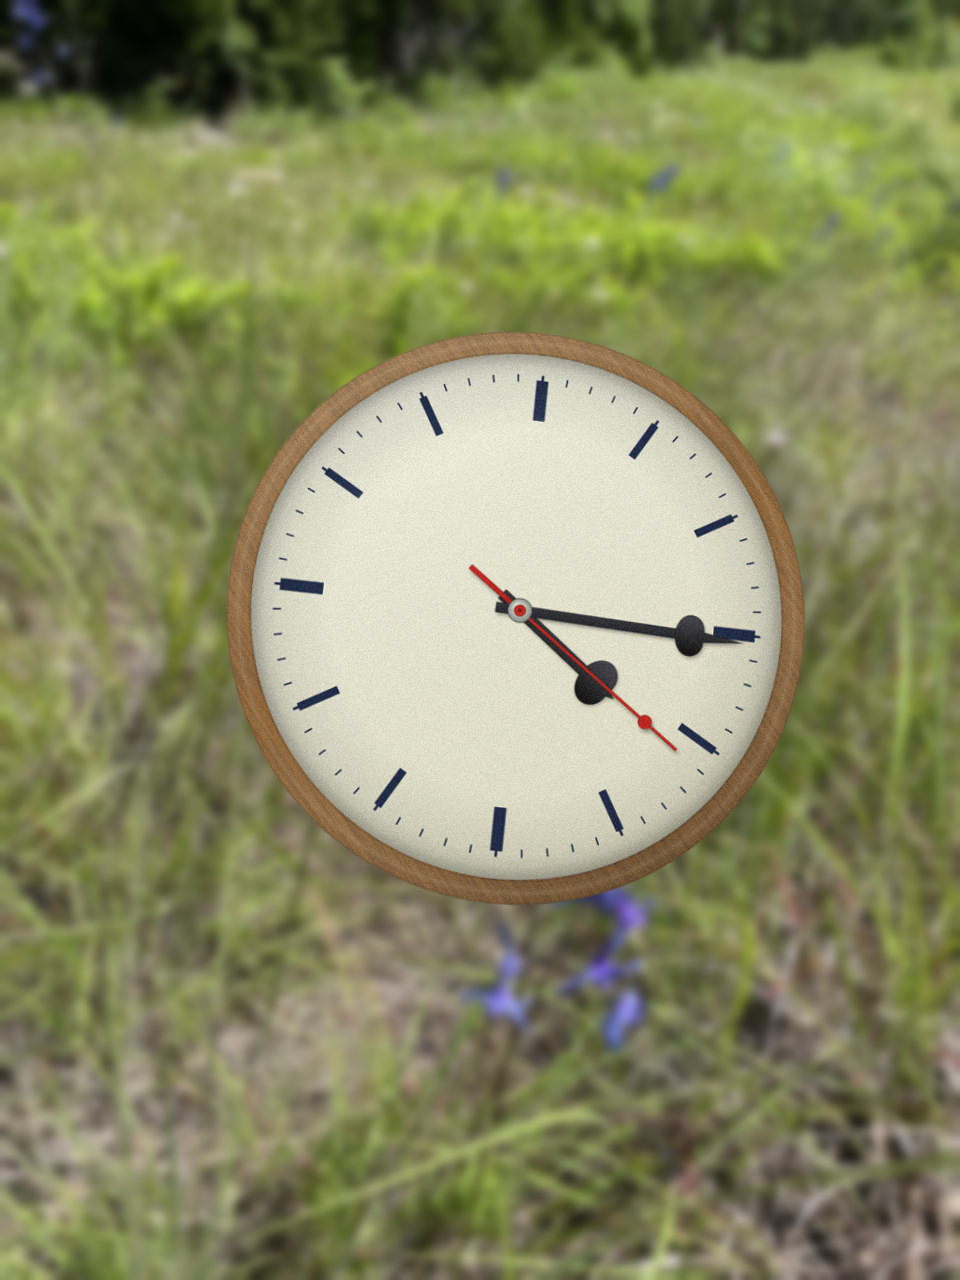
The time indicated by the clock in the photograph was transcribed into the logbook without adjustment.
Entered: 4:15:21
